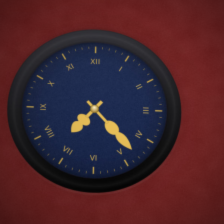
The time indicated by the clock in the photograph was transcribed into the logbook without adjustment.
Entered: 7:23
